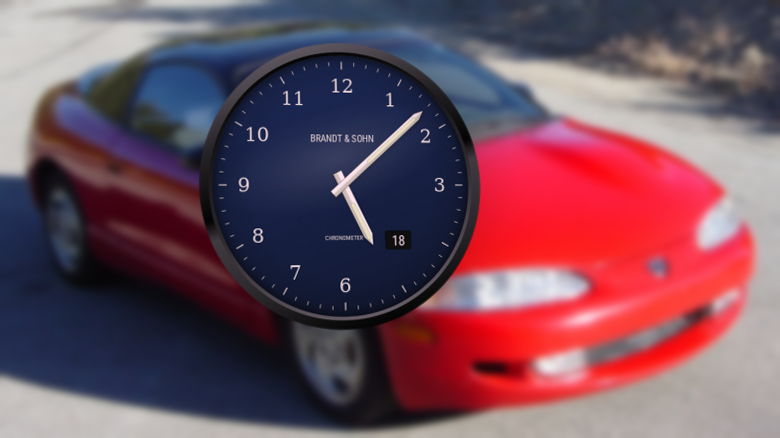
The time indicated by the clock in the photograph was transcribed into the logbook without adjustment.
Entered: 5:08
